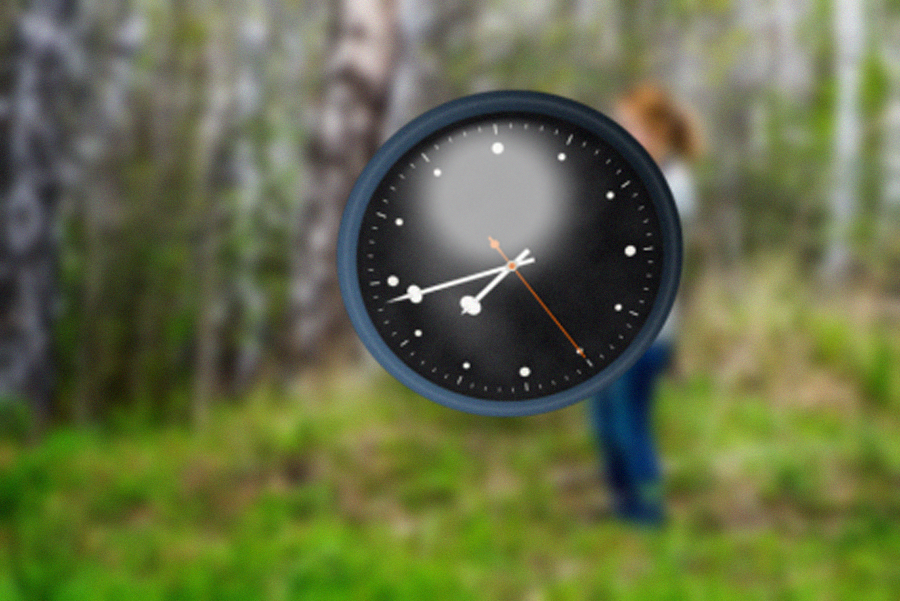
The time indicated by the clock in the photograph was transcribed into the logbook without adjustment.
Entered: 7:43:25
